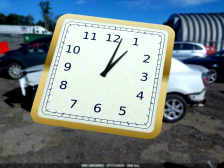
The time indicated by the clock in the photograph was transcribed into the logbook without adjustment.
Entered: 1:02
